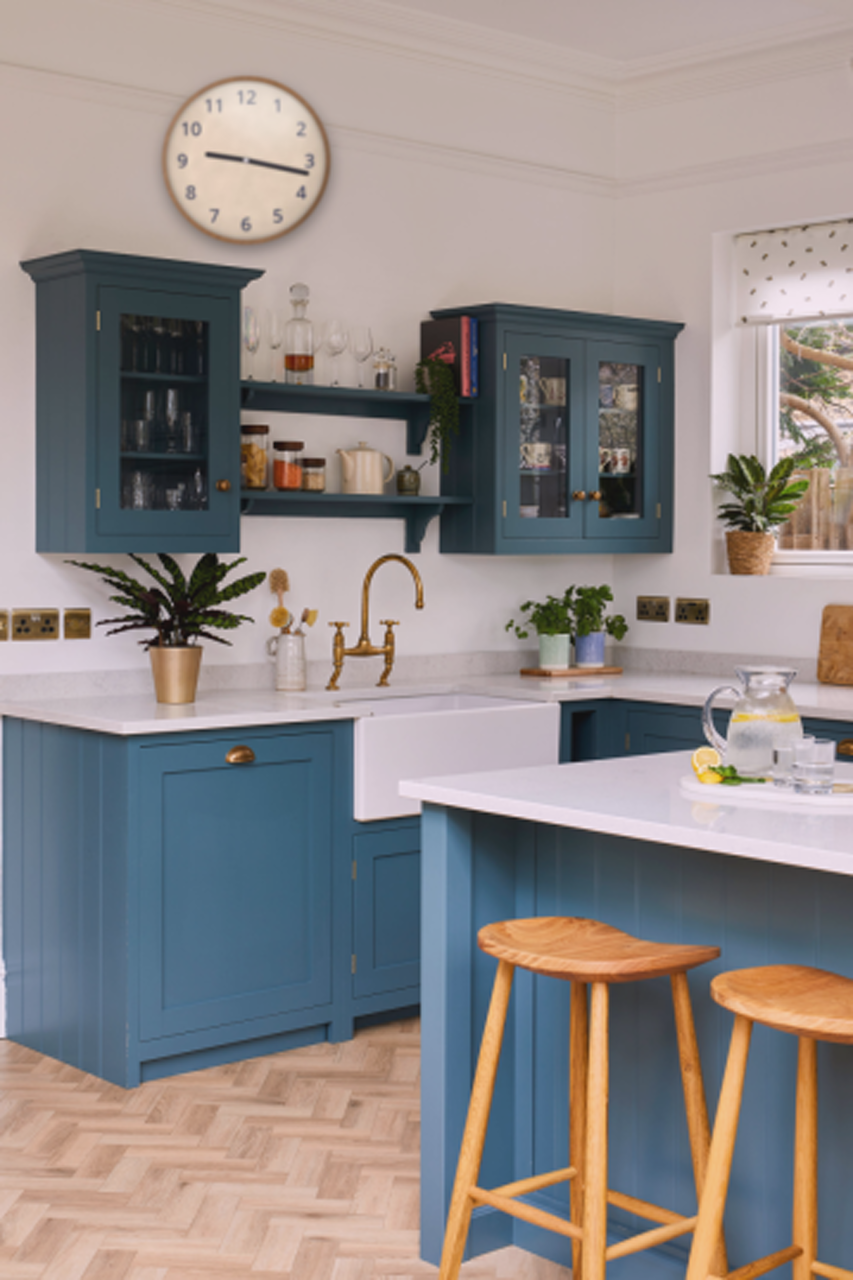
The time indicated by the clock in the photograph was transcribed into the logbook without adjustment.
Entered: 9:17
